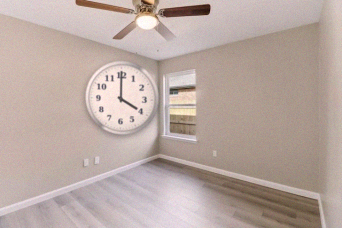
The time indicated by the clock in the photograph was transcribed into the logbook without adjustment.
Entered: 4:00
